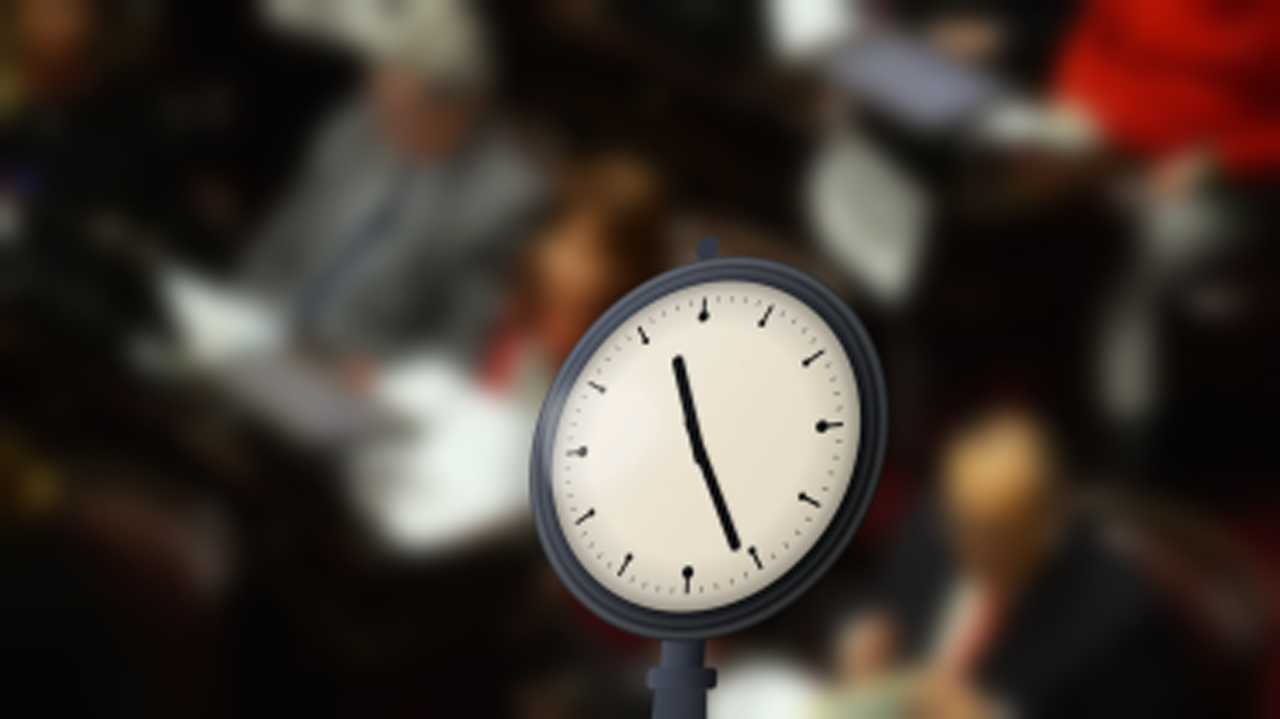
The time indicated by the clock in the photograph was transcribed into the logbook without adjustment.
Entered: 11:26
